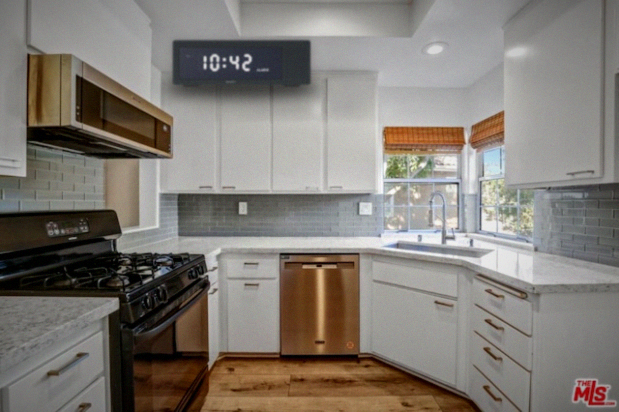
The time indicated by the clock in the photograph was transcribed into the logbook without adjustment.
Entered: 10:42
